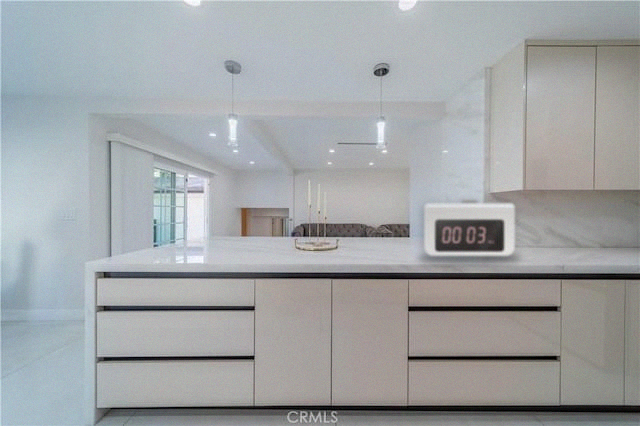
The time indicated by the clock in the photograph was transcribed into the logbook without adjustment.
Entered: 0:03
